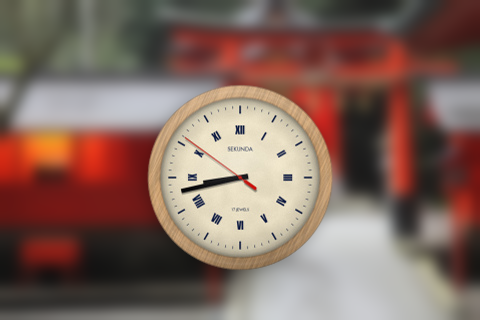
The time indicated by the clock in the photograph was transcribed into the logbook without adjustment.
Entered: 8:42:51
